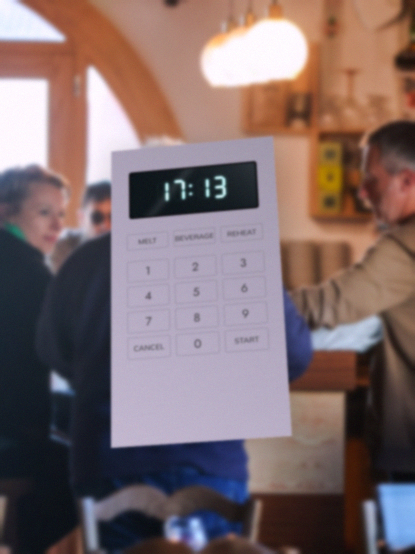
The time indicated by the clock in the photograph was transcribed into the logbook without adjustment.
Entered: 17:13
